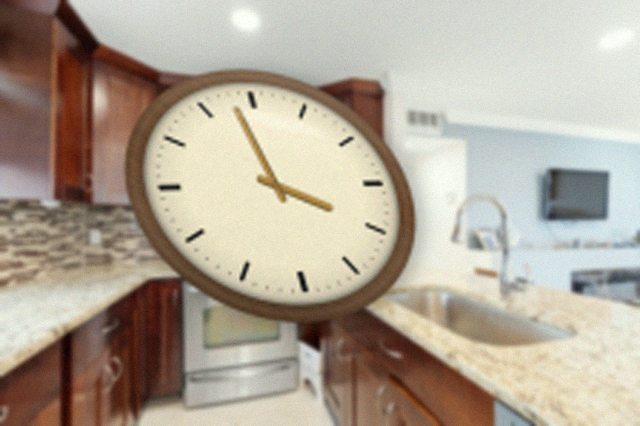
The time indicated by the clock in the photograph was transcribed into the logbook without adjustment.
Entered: 3:58
